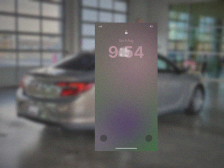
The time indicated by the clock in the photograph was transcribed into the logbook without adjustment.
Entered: 9:54
